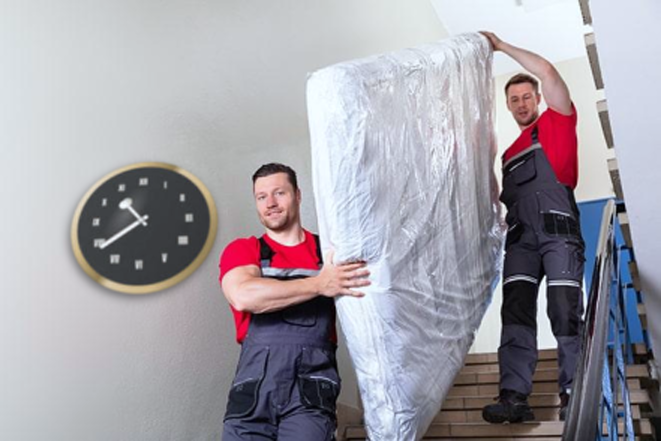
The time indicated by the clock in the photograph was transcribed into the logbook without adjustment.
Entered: 10:39
